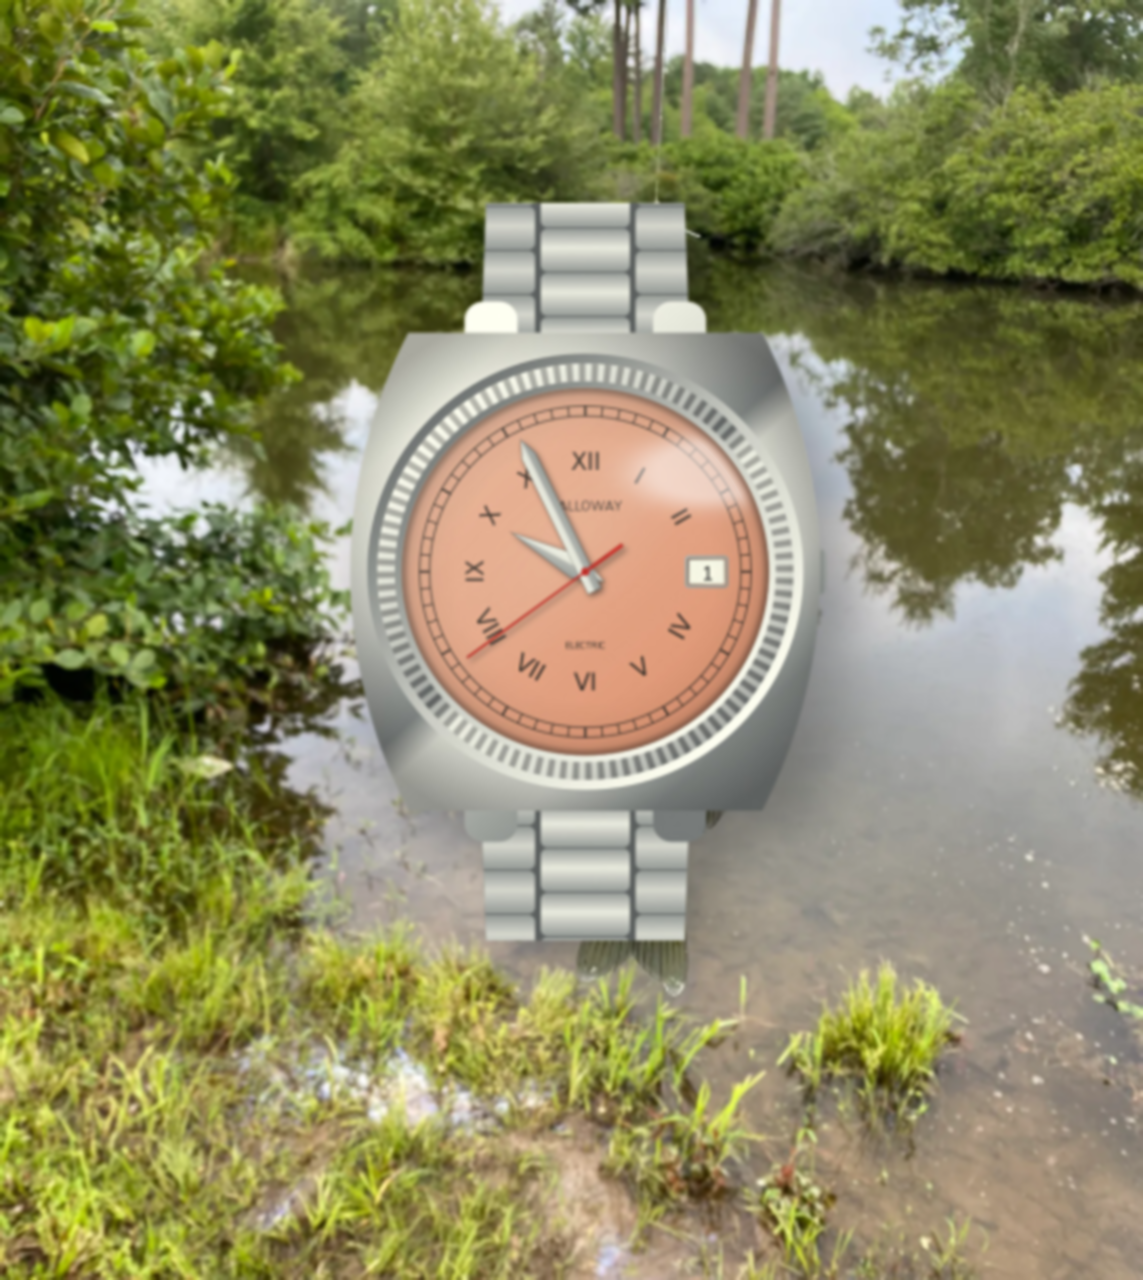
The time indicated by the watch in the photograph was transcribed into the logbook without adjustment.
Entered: 9:55:39
